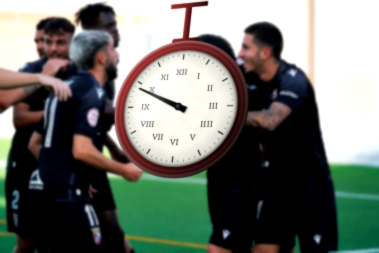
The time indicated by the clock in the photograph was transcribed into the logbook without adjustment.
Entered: 9:49
